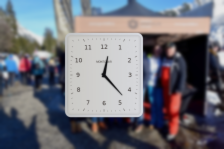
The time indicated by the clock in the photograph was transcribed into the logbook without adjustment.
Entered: 12:23
